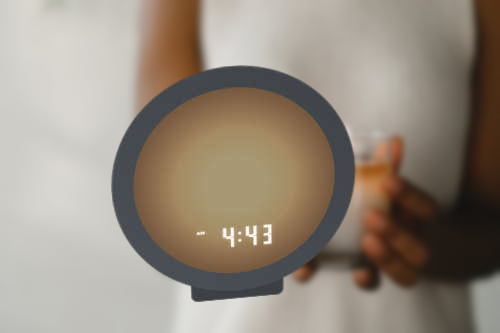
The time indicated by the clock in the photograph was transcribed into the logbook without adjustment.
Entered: 4:43
